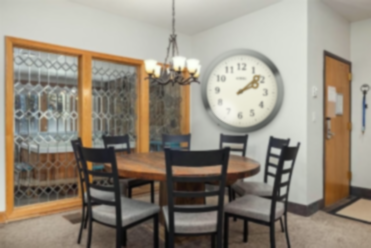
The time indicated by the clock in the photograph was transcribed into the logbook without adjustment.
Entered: 2:08
